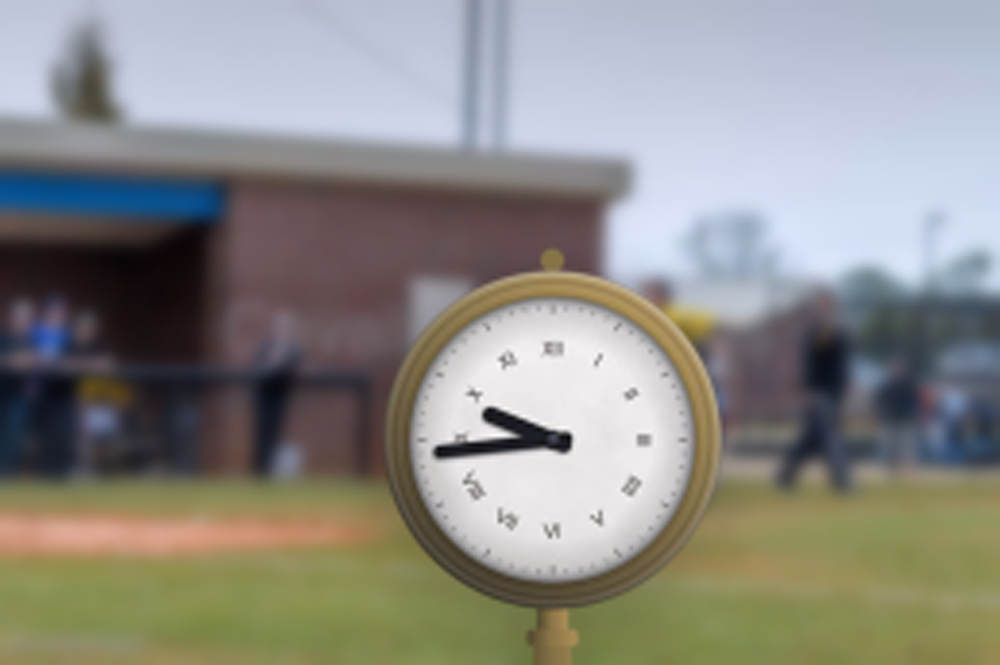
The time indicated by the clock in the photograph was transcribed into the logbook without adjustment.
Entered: 9:44
